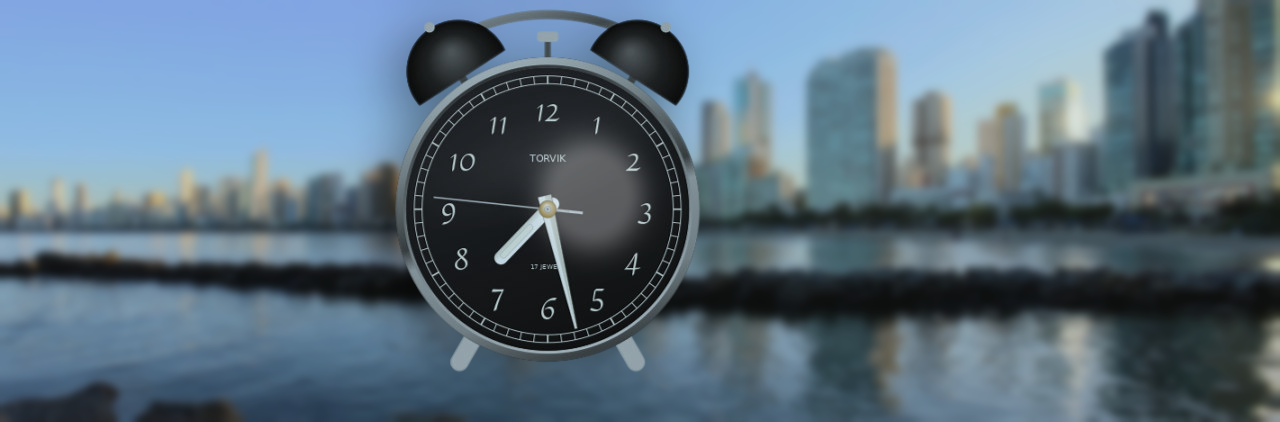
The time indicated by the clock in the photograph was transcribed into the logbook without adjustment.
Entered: 7:27:46
